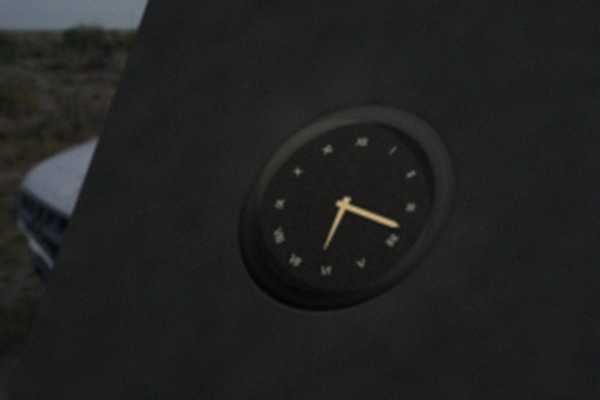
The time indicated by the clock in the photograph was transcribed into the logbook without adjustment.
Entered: 6:18
